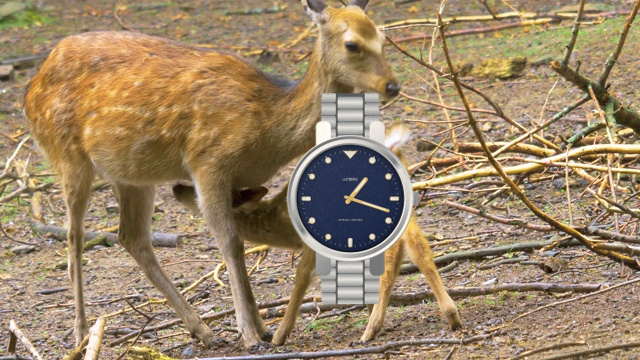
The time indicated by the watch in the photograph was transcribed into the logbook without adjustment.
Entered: 1:18
